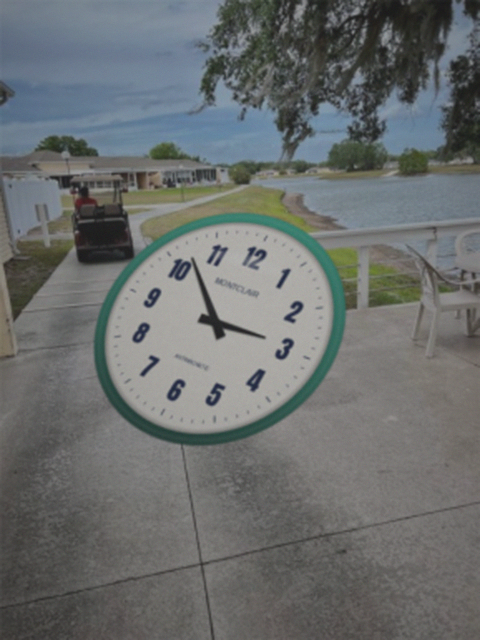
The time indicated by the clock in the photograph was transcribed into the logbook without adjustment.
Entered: 2:52
